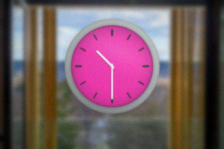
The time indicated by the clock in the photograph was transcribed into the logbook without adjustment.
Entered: 10:30
